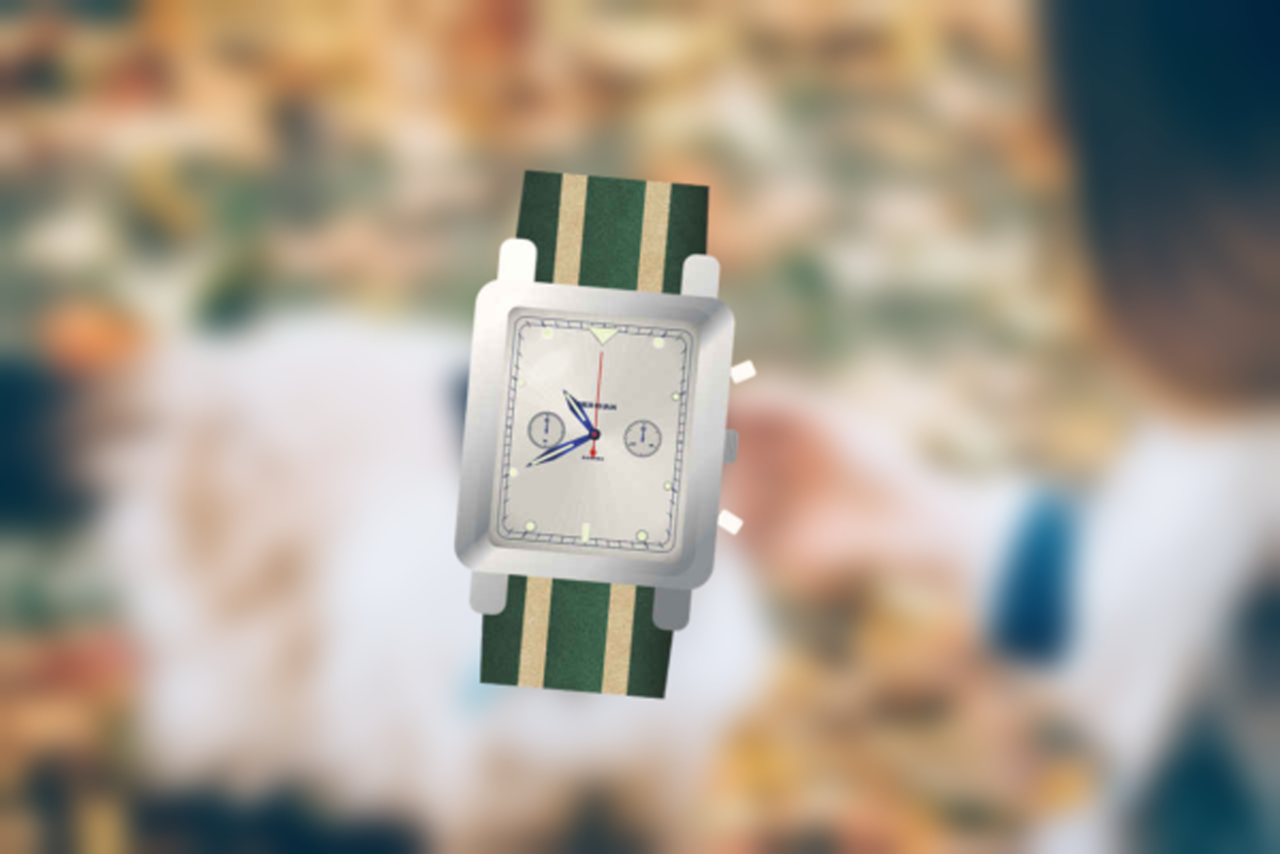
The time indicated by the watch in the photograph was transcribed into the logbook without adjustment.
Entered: 10:40
